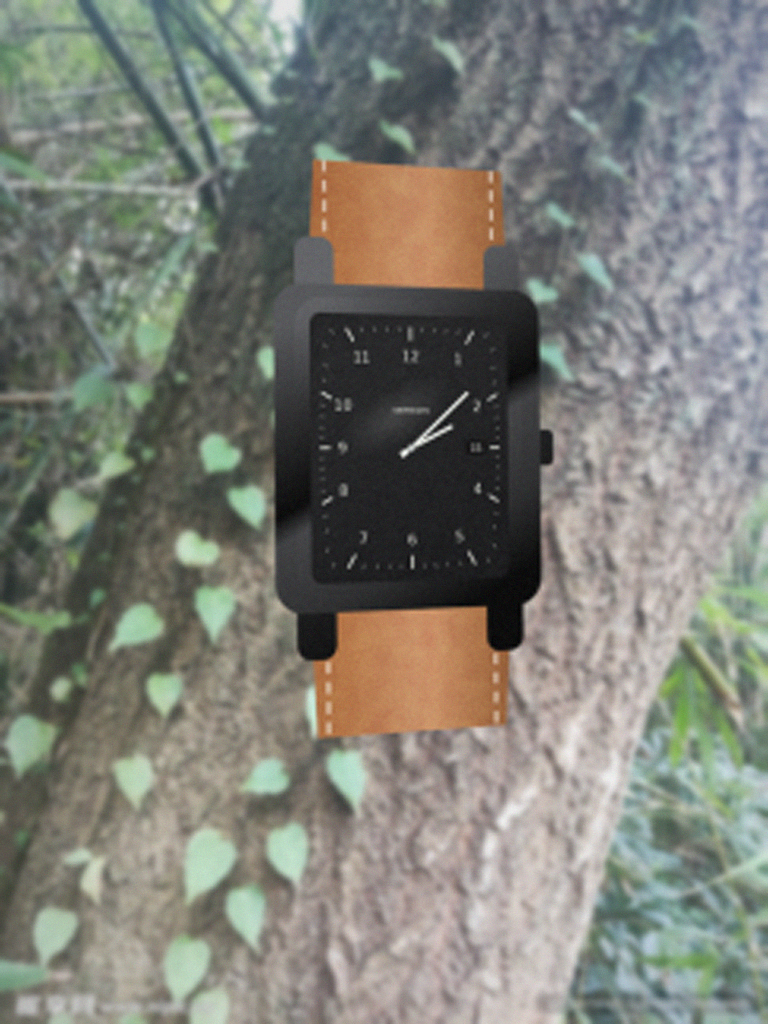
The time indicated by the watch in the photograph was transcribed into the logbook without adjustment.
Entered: 2:08
